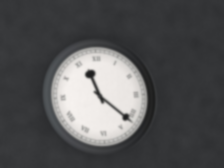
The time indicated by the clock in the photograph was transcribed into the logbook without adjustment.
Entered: 11:22
